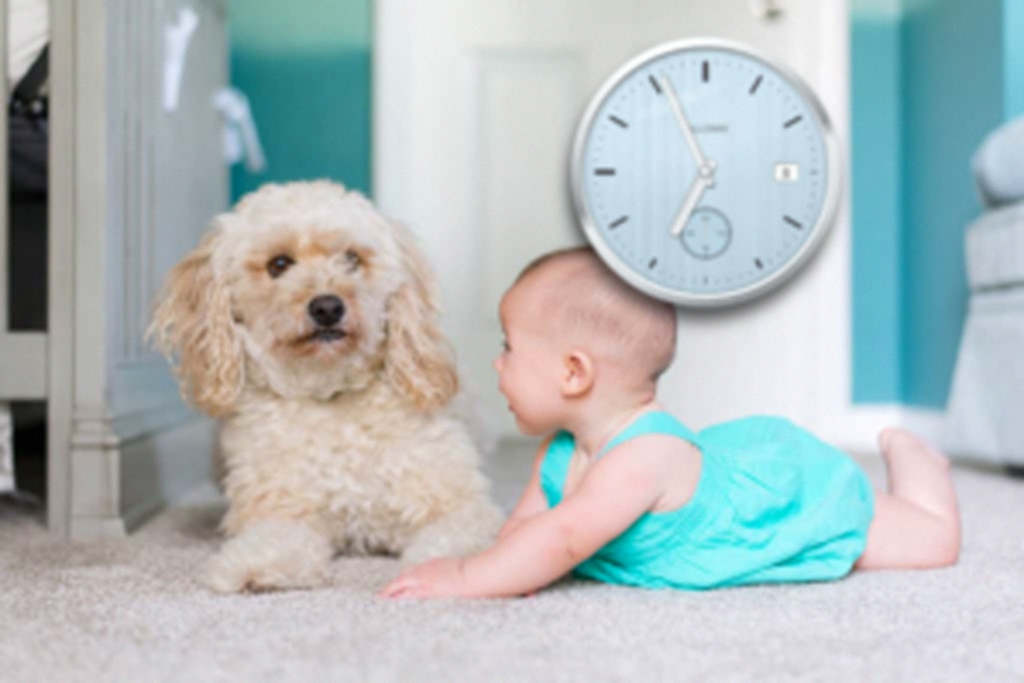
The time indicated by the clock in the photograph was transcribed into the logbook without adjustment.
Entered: 6:56
